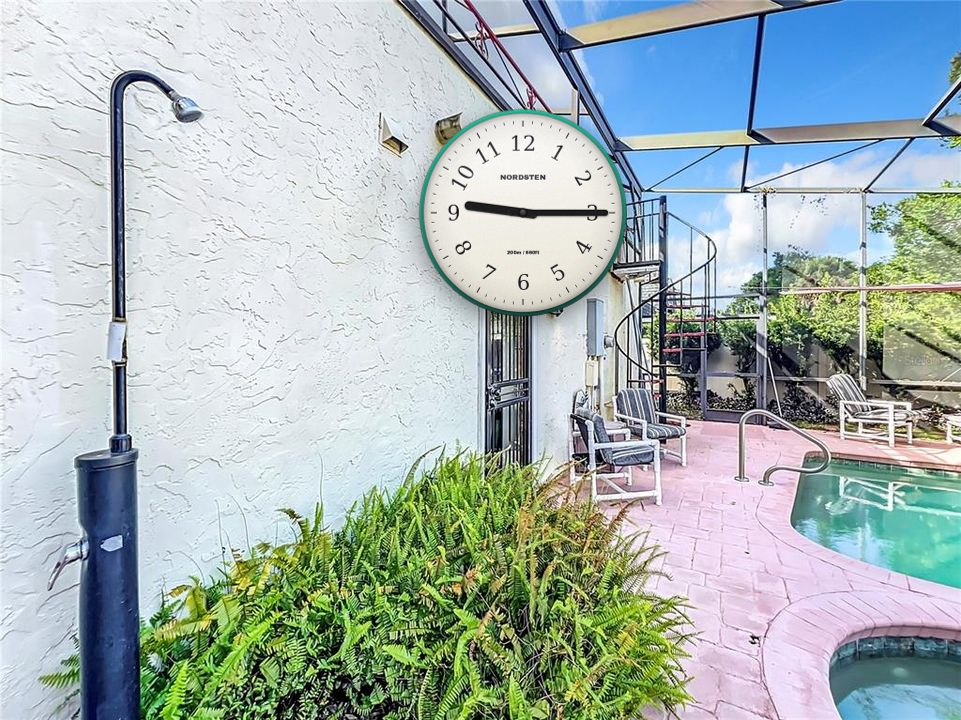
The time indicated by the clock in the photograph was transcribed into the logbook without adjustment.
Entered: 9:15
